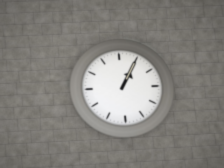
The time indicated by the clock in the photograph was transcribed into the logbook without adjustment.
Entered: 1:05
